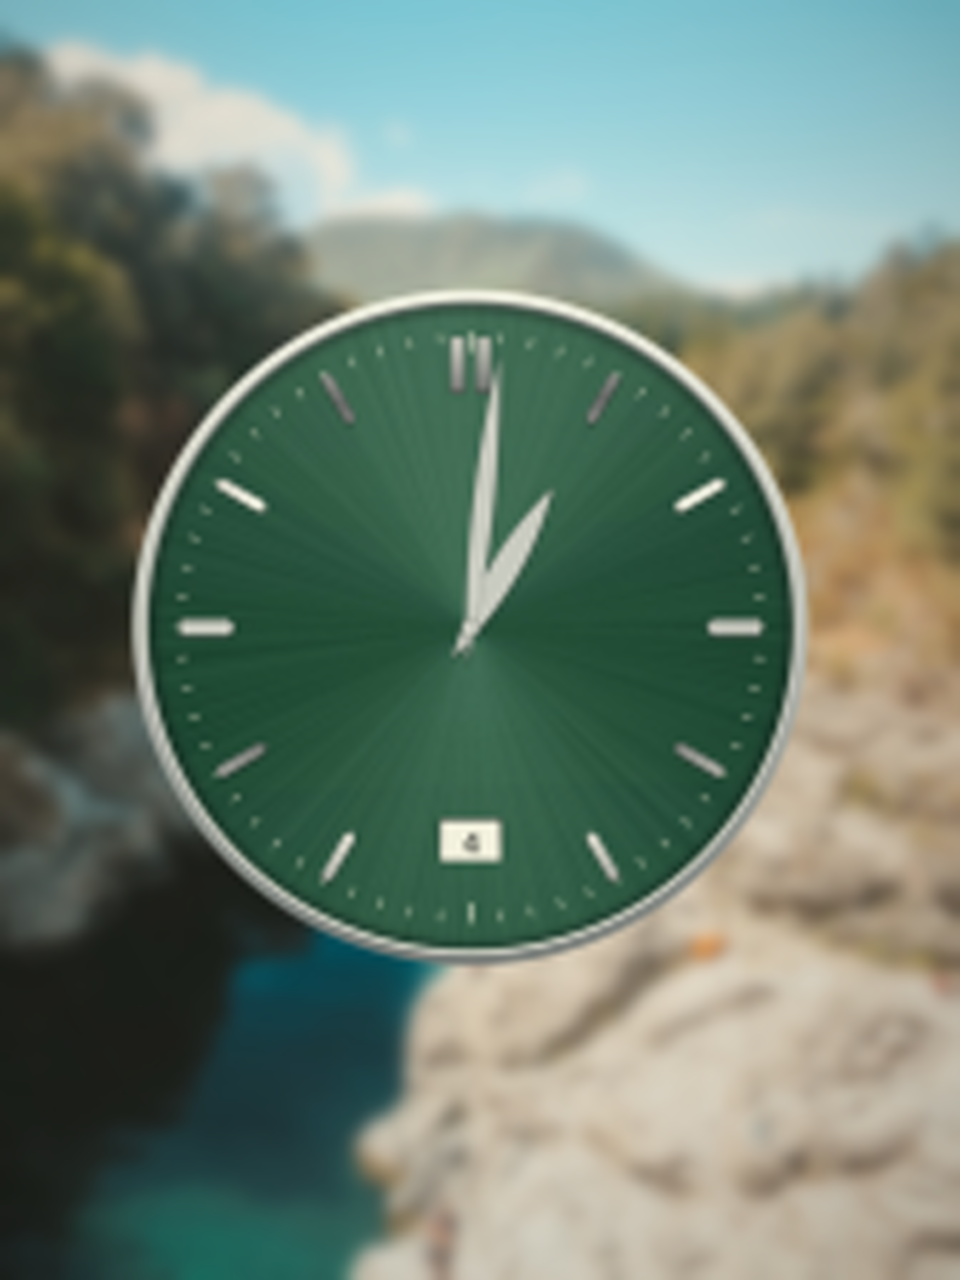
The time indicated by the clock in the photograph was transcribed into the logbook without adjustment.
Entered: 1:01
